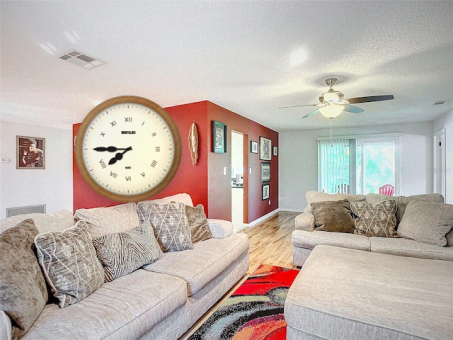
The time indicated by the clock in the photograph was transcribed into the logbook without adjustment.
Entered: 7:45
